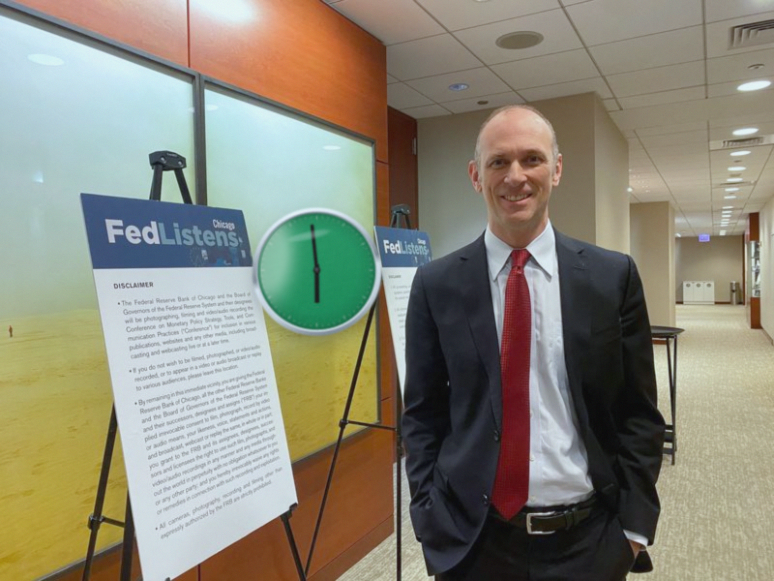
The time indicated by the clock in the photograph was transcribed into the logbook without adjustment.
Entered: 5:59
